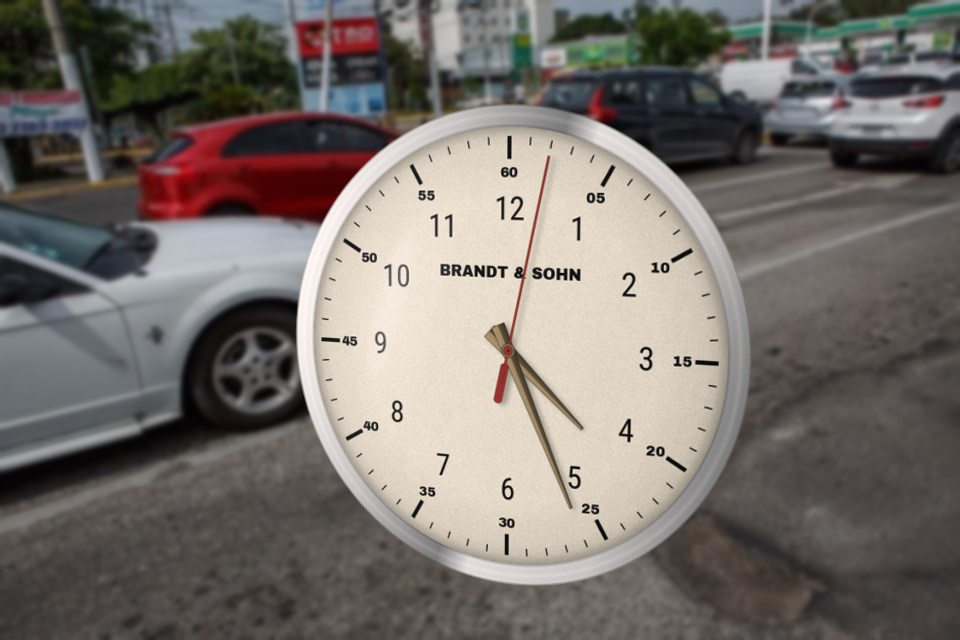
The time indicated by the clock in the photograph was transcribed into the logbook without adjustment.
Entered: 4:26:02
